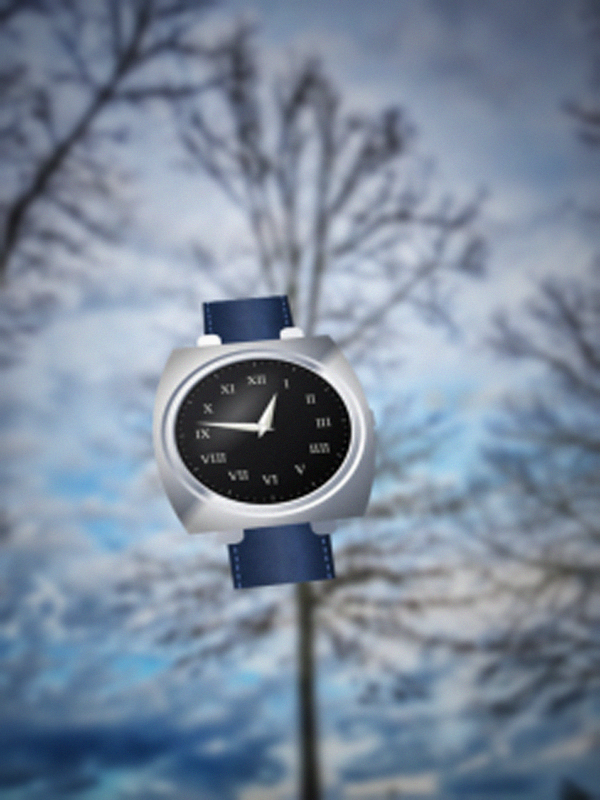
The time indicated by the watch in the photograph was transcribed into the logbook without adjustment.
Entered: 12:47
